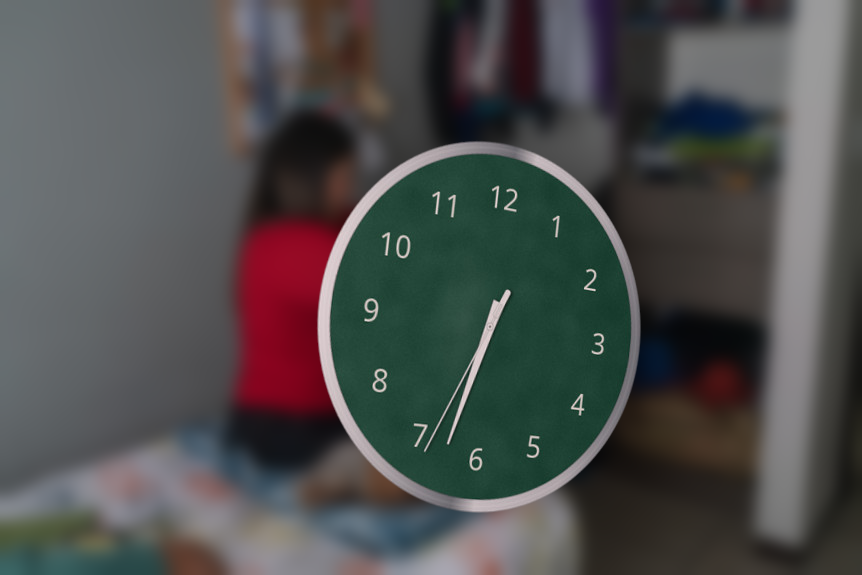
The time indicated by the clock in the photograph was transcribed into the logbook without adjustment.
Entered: 6:32:34
